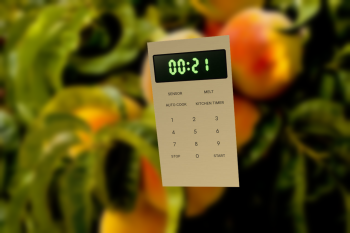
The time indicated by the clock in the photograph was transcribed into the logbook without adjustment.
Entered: 0:21
